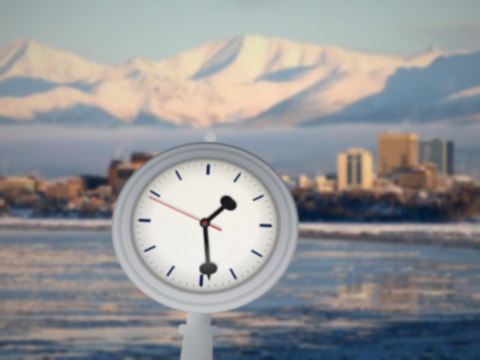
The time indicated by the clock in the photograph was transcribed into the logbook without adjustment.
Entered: 1:28:49
